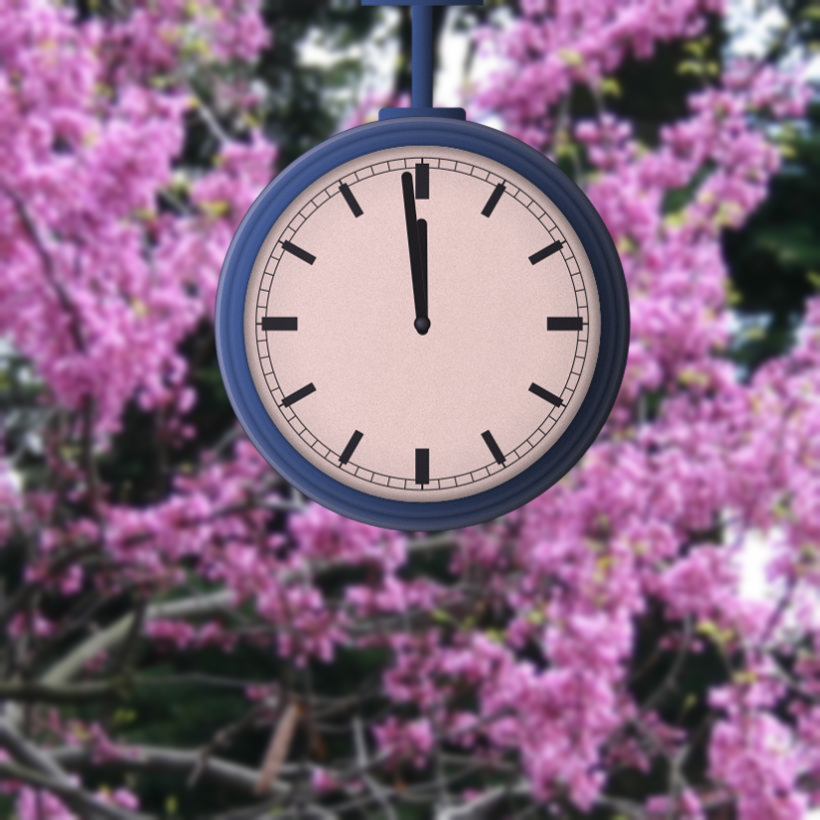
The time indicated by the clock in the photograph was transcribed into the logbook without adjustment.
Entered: 11:59
